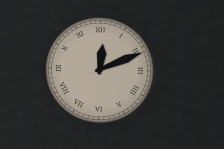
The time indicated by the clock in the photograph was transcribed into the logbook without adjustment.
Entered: 12:11
